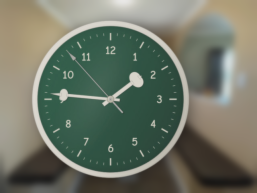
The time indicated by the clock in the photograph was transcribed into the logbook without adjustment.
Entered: 1:45:53
